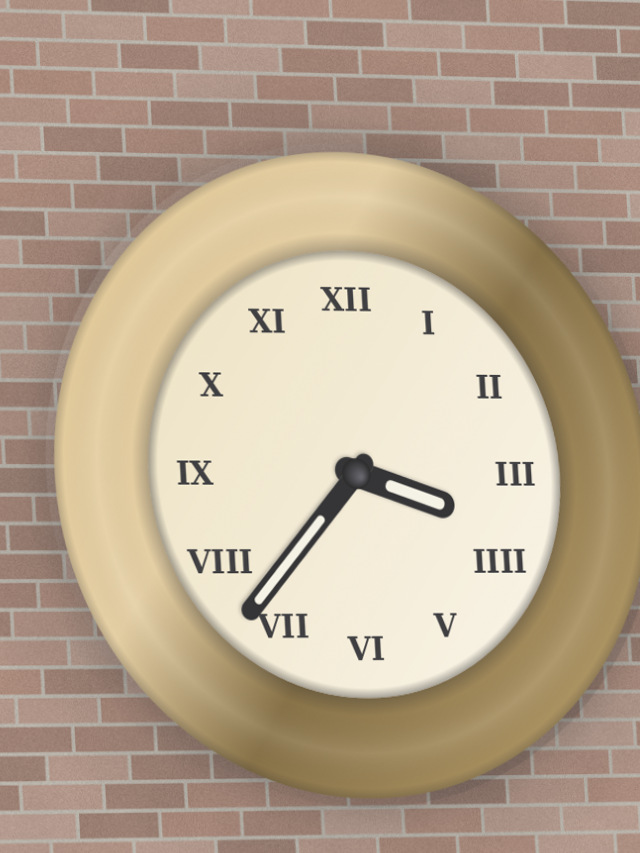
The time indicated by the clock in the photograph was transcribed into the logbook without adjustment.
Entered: 3:37
